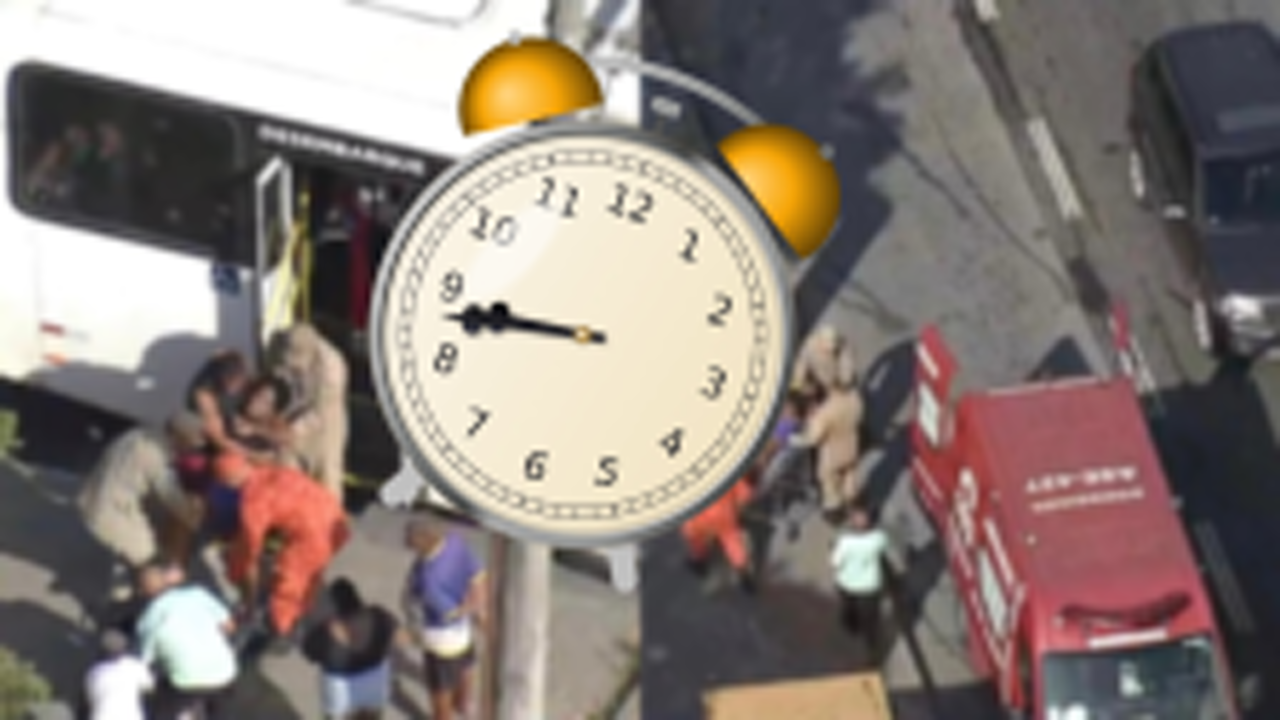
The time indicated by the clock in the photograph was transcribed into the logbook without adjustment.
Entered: 8:43
